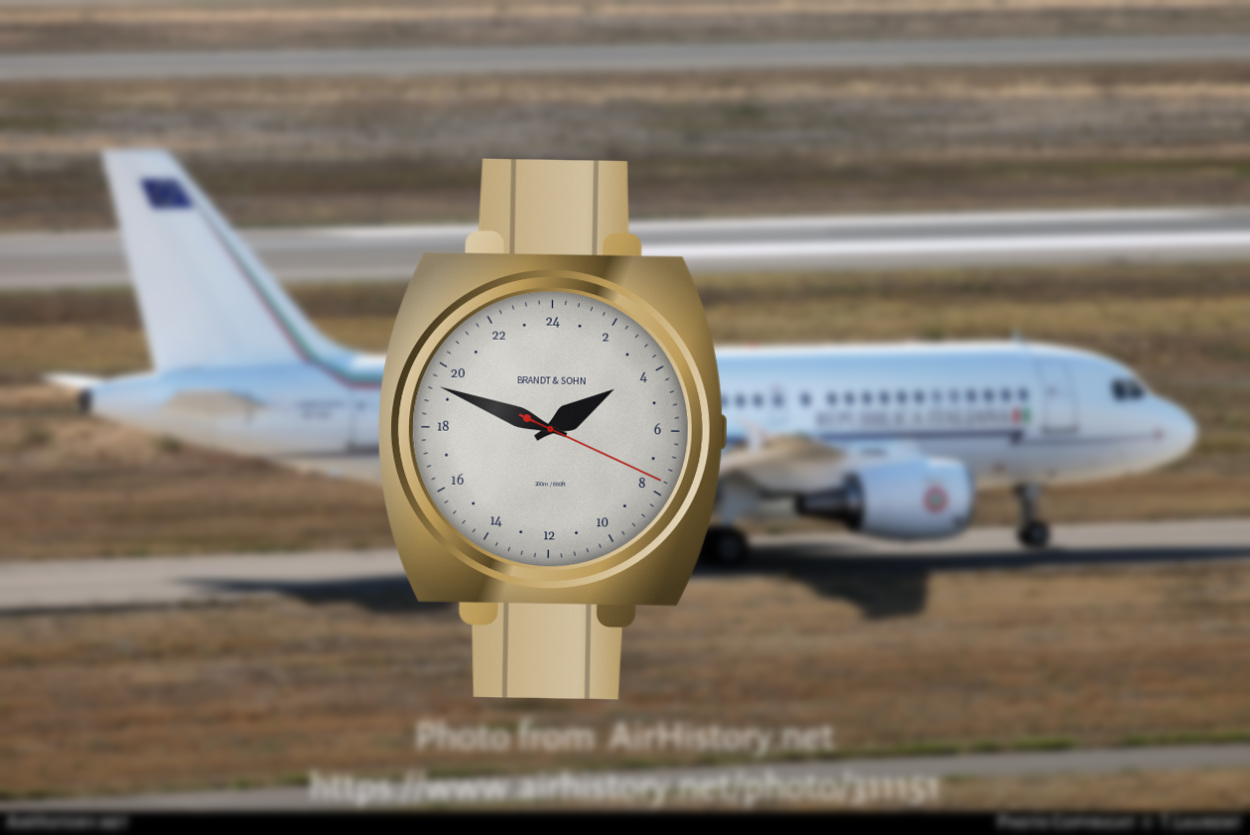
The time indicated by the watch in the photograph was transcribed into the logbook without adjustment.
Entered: 3:48:19
